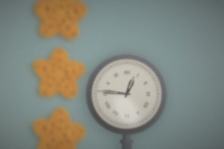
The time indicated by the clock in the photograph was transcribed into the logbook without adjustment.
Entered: 12:46
